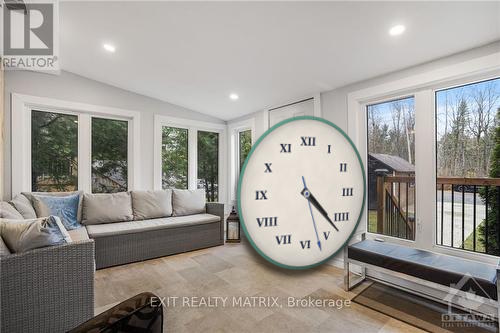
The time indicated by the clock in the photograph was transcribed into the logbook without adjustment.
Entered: 4:22:27
